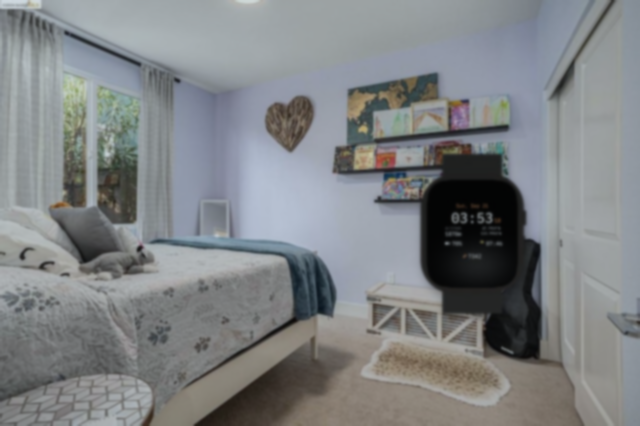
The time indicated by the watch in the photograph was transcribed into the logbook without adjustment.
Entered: 3:53
